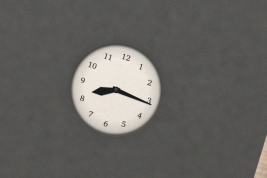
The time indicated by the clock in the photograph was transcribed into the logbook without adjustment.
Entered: 8:16
